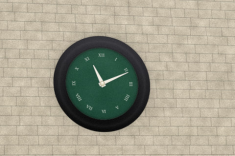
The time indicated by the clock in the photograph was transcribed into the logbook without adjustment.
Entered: 11:11
